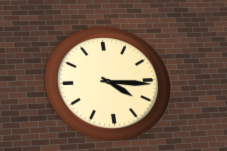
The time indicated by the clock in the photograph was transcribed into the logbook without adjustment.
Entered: 4:16
